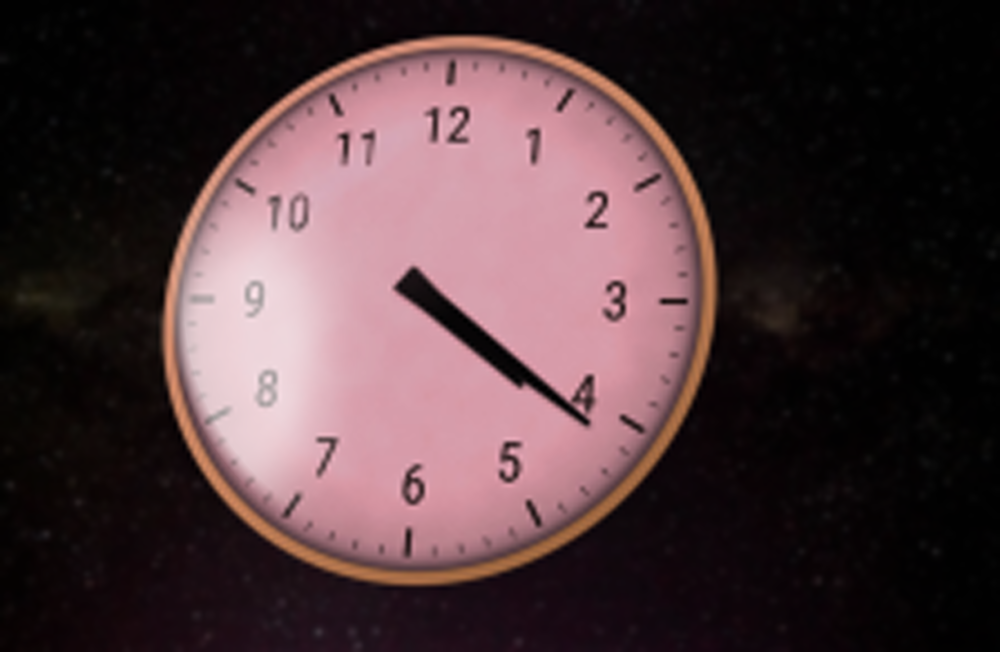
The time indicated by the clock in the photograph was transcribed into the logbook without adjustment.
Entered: 4:21
